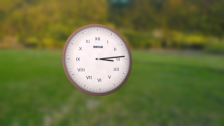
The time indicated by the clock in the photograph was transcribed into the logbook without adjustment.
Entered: 3:14
